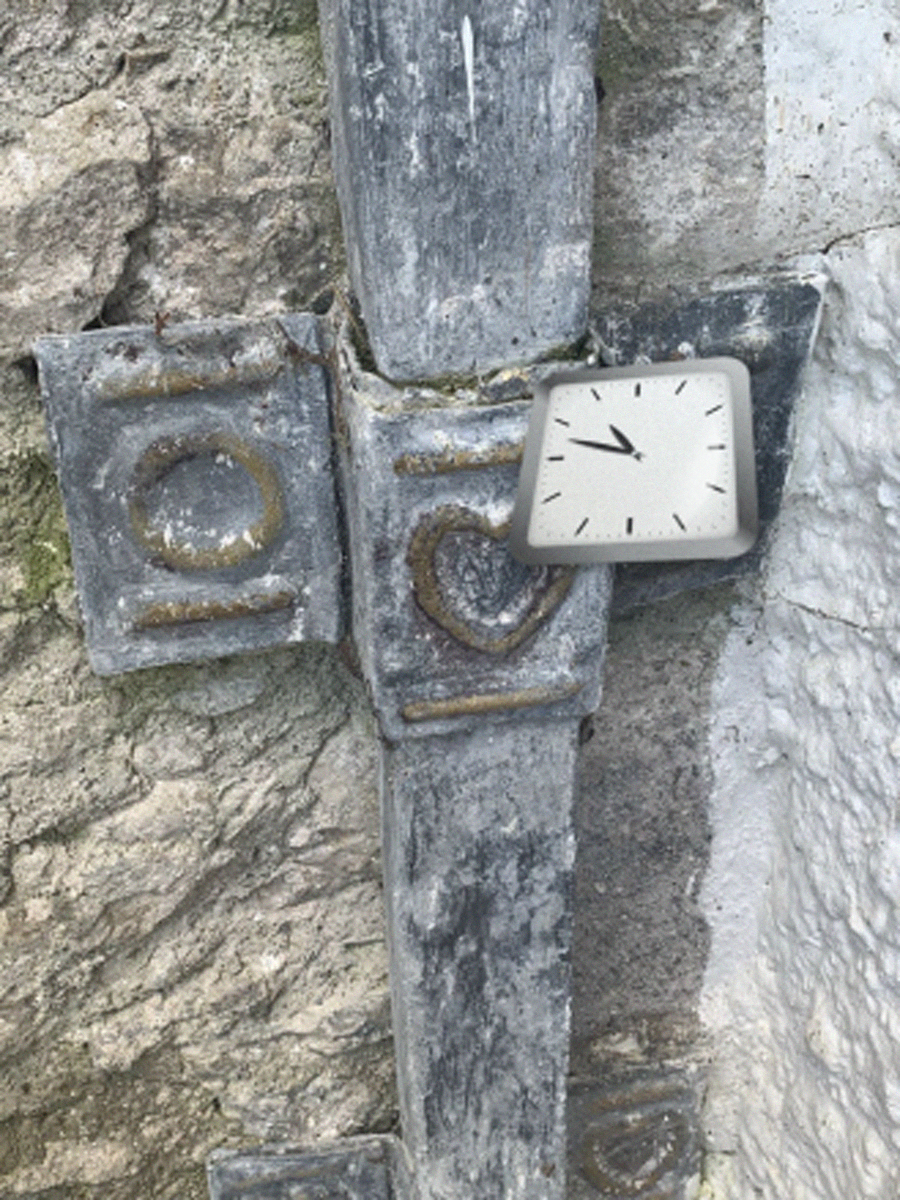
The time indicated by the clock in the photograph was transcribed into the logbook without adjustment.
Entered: 10:48
